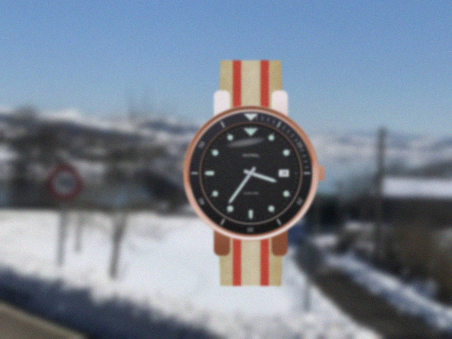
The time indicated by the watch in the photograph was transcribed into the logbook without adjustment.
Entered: 3:36
